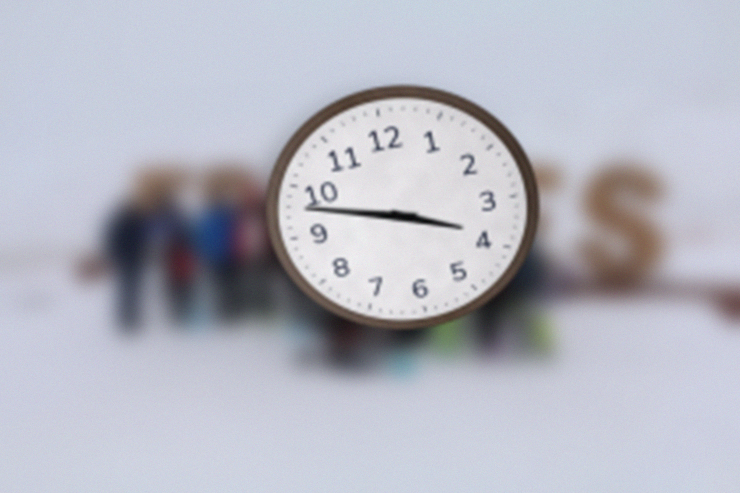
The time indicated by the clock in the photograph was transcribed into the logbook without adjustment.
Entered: 3:48
